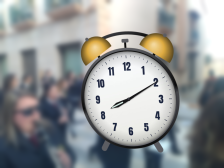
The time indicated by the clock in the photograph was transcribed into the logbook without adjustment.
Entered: 8:10
